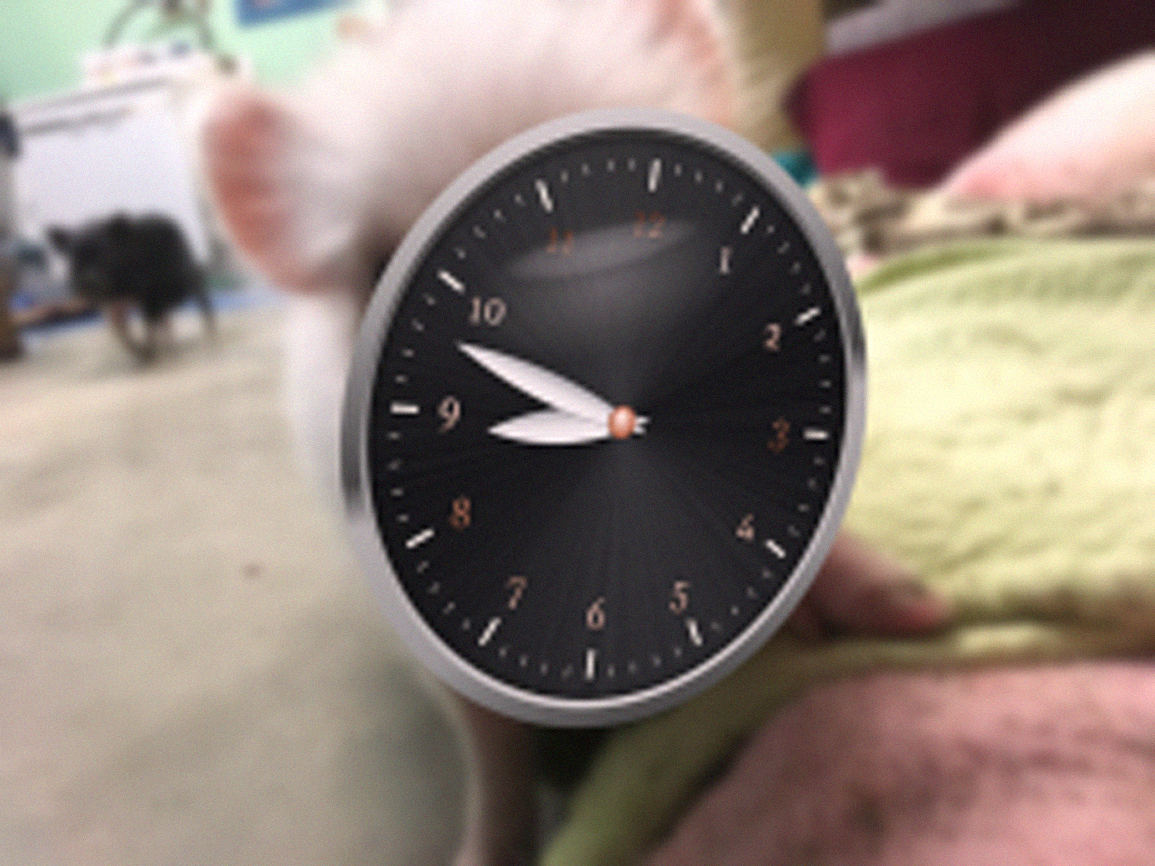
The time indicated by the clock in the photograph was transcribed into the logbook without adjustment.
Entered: 8:48
